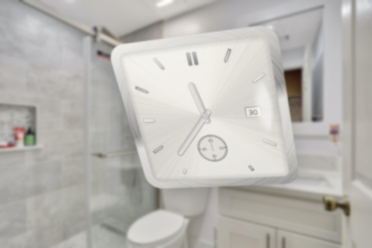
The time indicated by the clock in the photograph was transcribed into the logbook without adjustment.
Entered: 11:37
